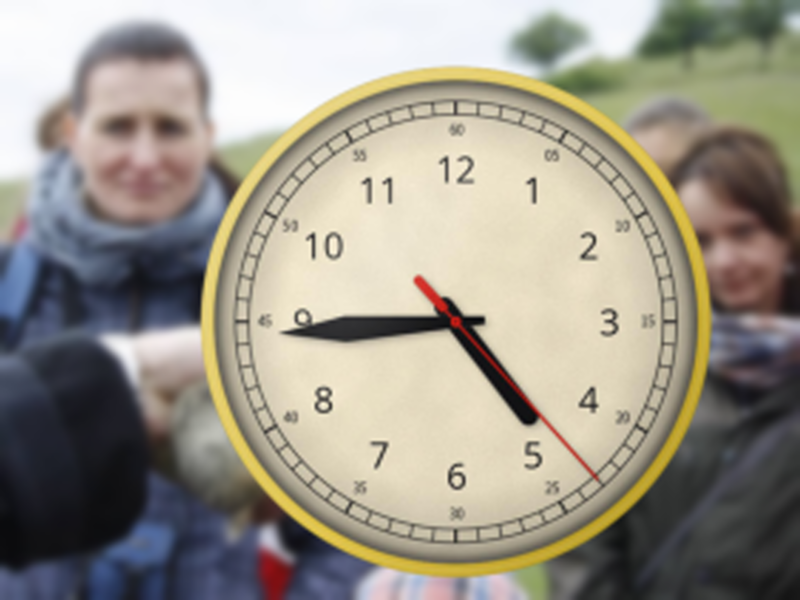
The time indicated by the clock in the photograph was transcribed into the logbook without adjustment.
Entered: 4:44:23
